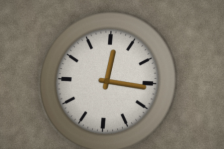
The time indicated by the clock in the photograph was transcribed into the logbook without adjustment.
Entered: 12:16
